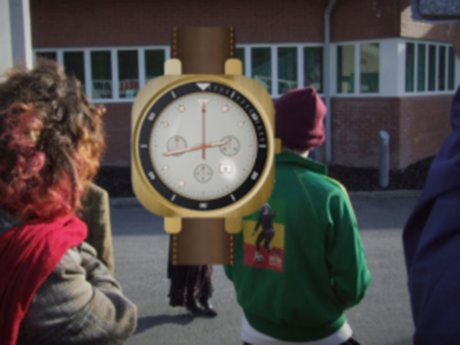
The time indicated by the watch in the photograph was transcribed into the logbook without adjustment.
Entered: 2:43
